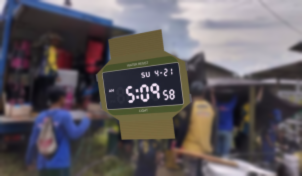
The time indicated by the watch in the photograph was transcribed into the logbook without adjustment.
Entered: 5:09:58
